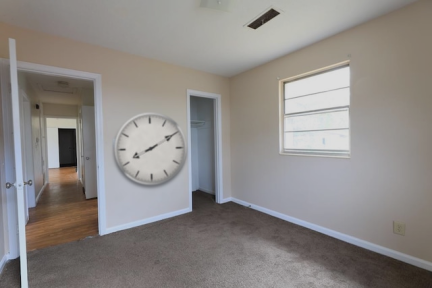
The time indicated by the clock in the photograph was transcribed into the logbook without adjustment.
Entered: 8:10
